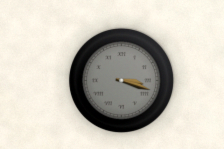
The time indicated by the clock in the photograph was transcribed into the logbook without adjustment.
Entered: 3:18
